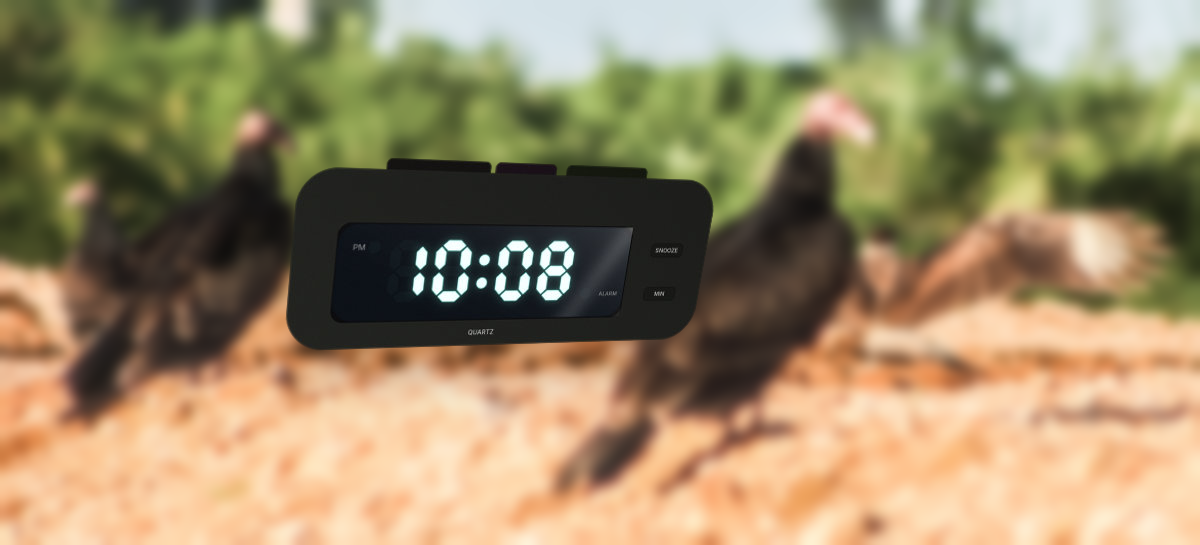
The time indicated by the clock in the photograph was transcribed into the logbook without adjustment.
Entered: 10:08
